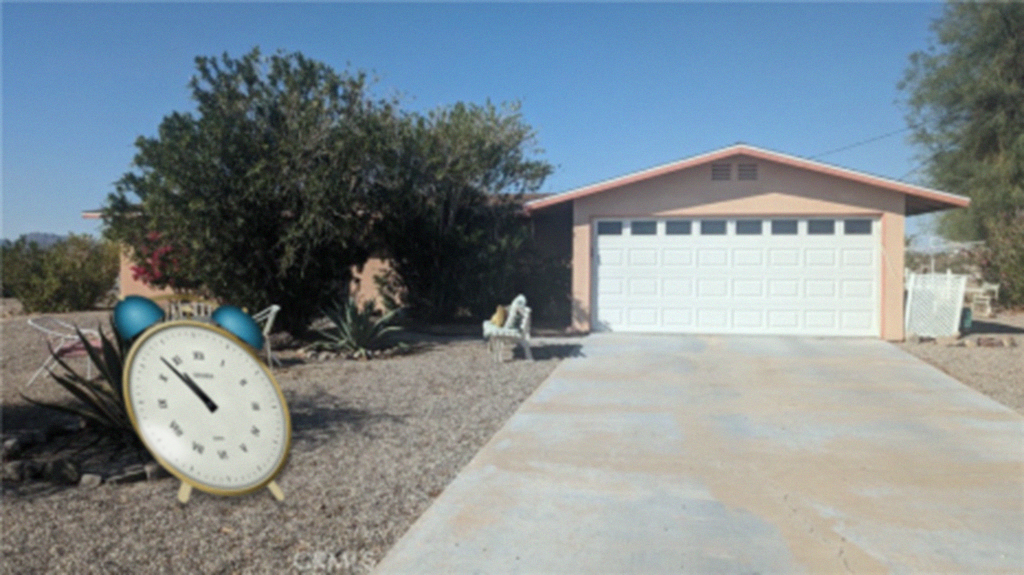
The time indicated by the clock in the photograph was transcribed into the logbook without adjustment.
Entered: 10:53
